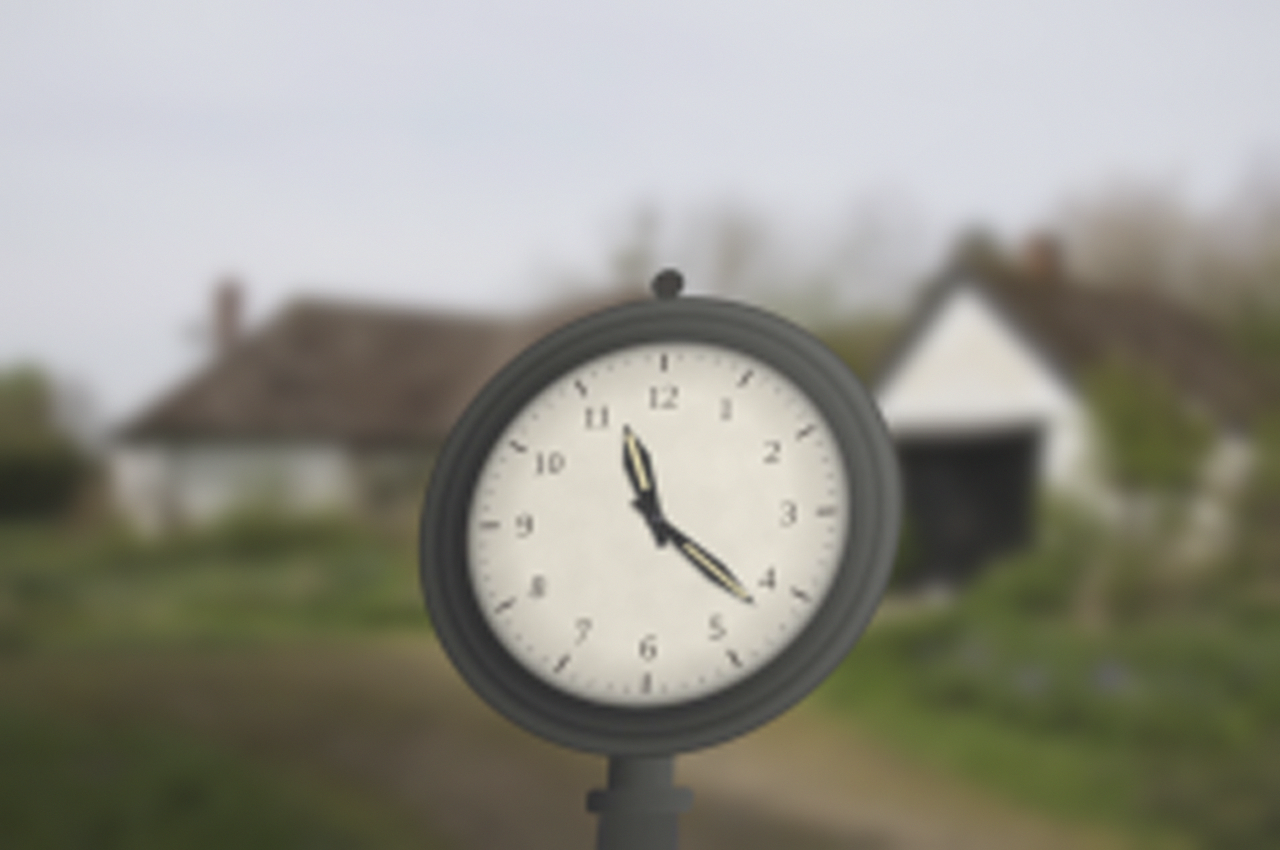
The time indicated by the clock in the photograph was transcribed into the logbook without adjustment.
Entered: 11:22
